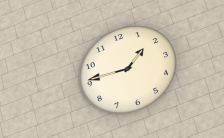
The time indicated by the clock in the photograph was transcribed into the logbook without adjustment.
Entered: 1:46
